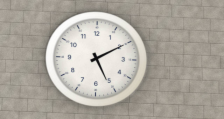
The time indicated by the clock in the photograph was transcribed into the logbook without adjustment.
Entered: 5:10
